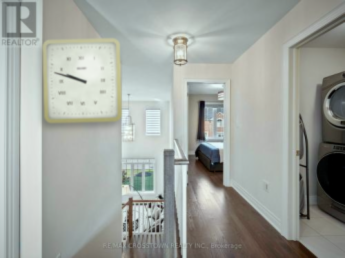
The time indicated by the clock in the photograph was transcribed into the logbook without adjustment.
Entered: 9:48
